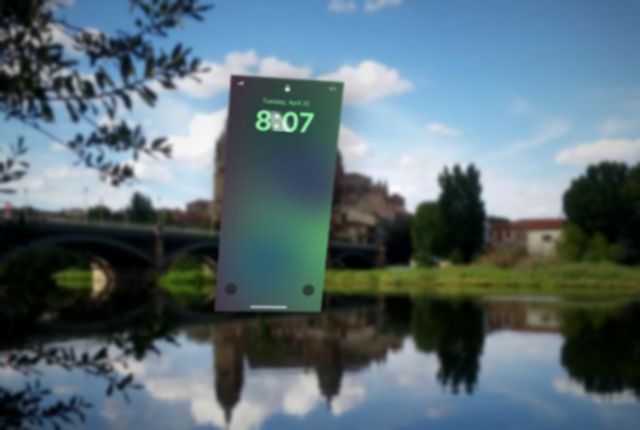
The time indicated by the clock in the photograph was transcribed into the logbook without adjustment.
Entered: 8:07
